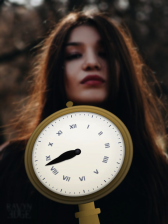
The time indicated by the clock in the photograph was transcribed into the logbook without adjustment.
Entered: 8:43
